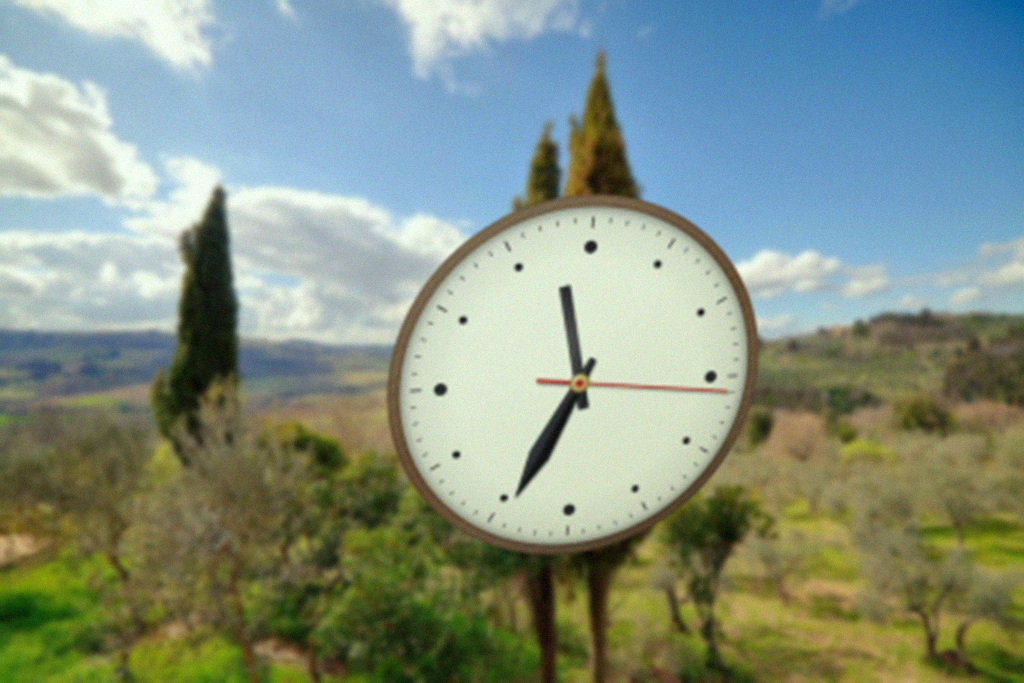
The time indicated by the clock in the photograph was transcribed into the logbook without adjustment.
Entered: 11:34:16
